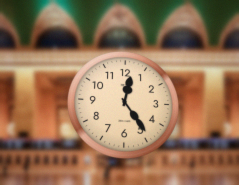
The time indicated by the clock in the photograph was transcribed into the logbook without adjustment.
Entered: 12:24
